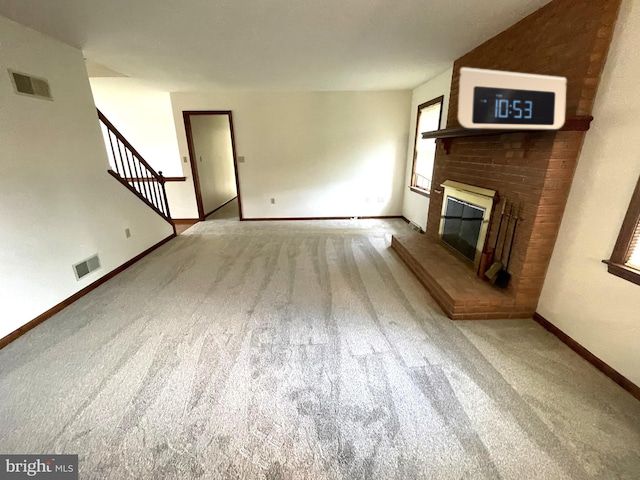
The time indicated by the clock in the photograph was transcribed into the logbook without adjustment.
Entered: 10:53
